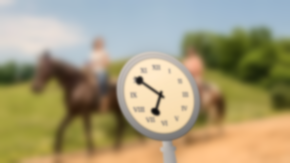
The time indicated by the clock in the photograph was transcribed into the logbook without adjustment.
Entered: 6:51
